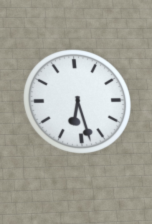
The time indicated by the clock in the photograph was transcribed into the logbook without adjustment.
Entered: 6:28
